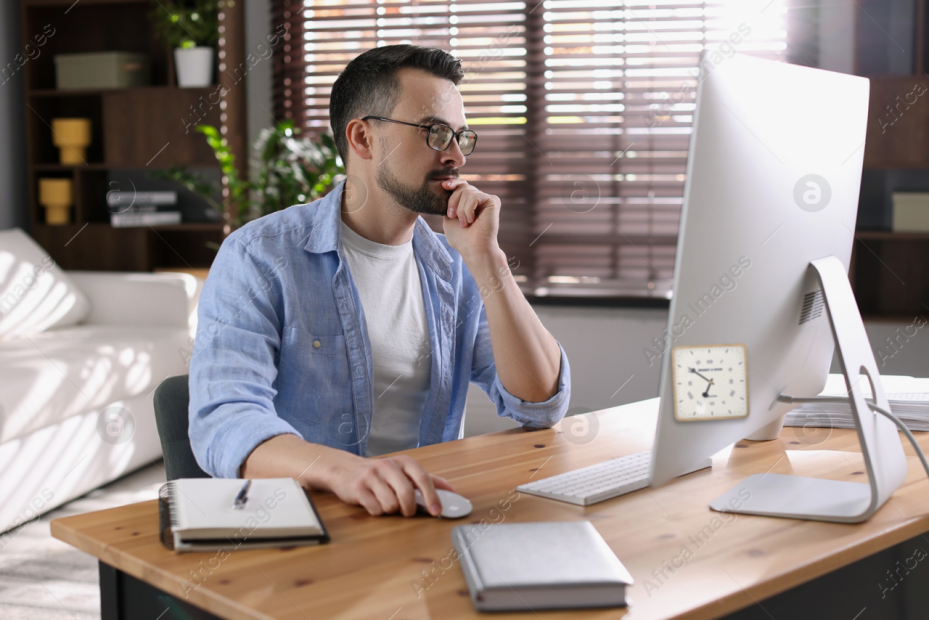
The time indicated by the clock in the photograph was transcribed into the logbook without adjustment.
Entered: 6:51
